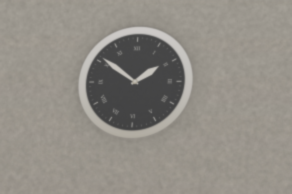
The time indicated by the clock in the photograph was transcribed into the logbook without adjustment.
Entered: 1:51
